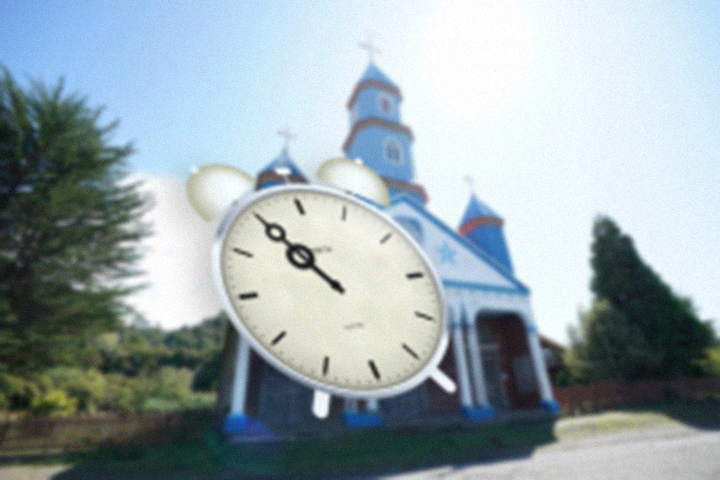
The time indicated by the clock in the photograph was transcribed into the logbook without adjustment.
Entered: 10:55
